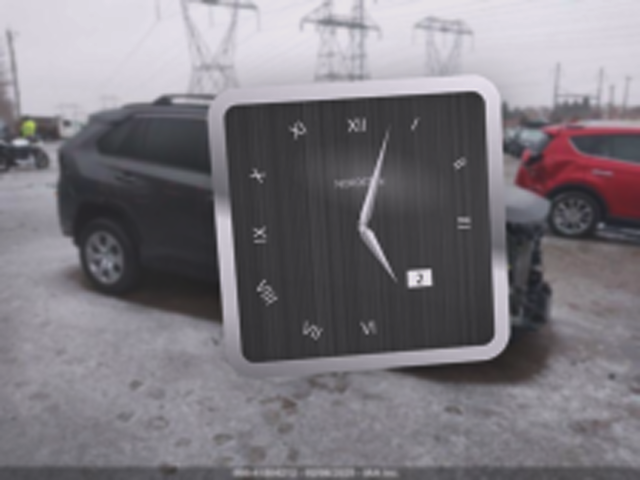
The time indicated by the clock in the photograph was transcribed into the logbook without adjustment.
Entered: 5:03
